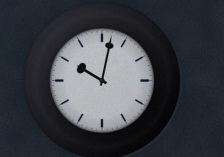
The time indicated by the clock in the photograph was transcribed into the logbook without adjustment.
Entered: 10:02
